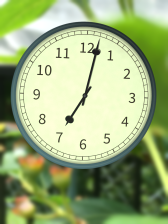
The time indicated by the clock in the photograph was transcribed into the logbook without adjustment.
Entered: 7:02
